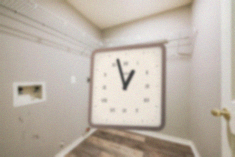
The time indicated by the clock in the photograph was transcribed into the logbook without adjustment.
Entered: 12:57
